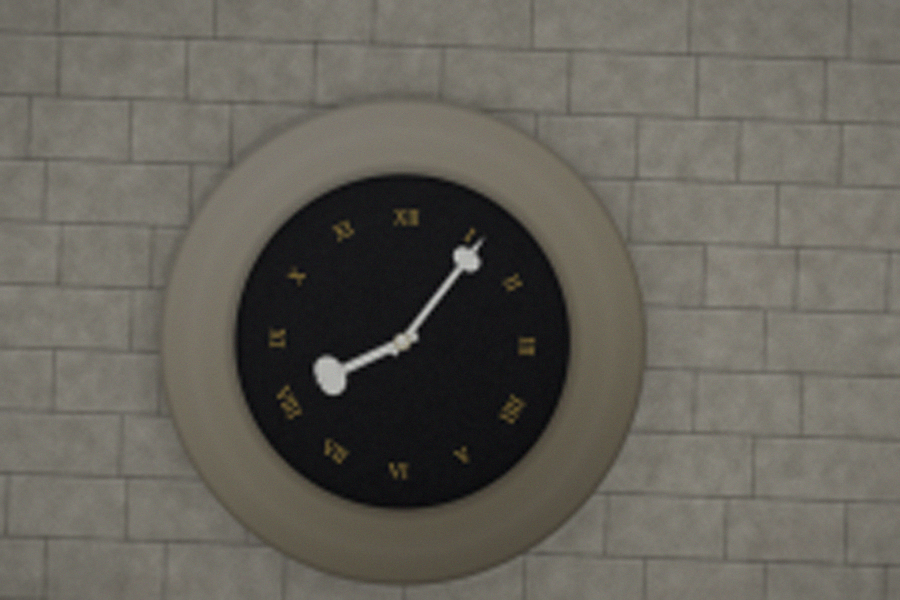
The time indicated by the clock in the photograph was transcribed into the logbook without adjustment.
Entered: 8:06
